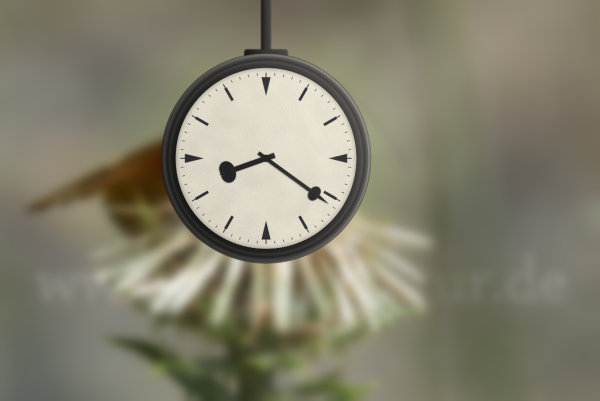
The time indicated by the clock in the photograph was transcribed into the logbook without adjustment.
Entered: 8:21
